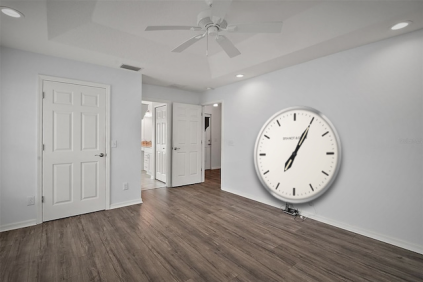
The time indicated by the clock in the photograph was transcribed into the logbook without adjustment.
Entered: 7:05
